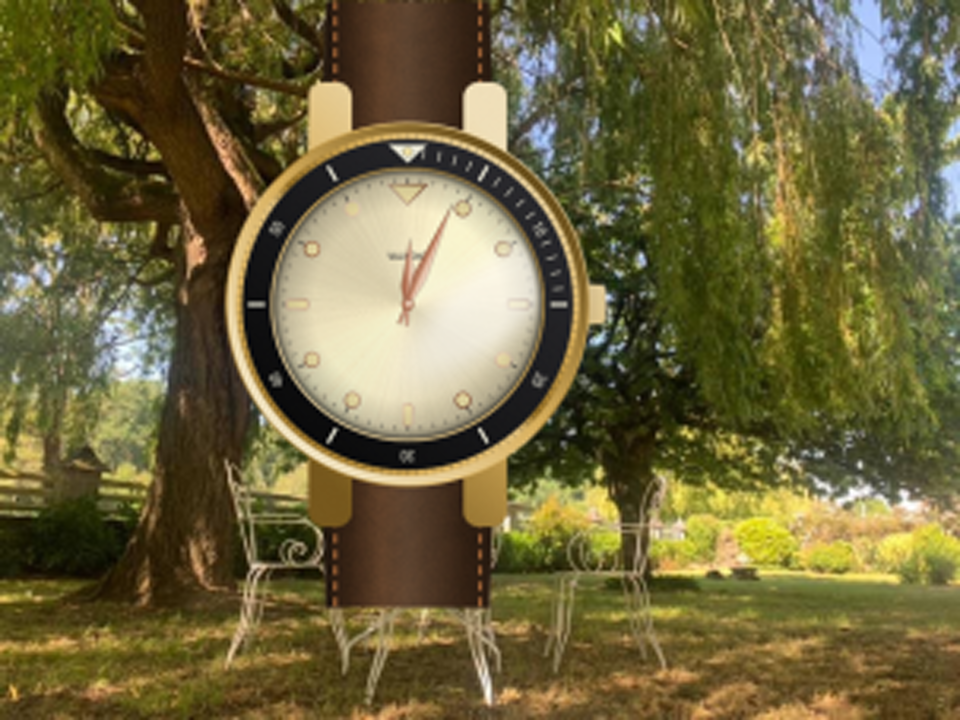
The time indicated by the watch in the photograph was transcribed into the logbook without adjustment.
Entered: 12:04
